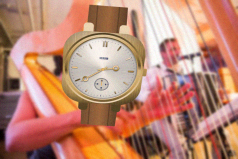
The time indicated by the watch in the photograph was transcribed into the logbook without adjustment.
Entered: 2:39
